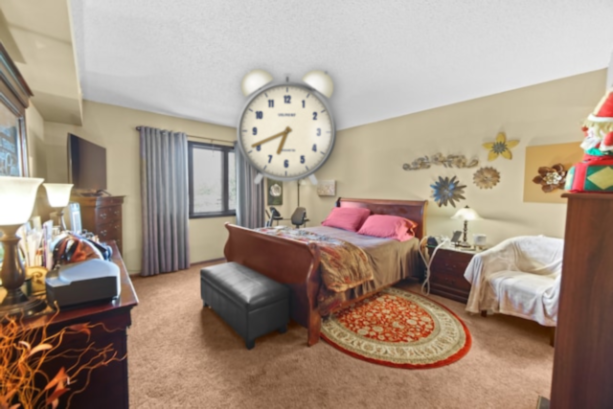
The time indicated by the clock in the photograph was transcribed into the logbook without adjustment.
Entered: 6:41
